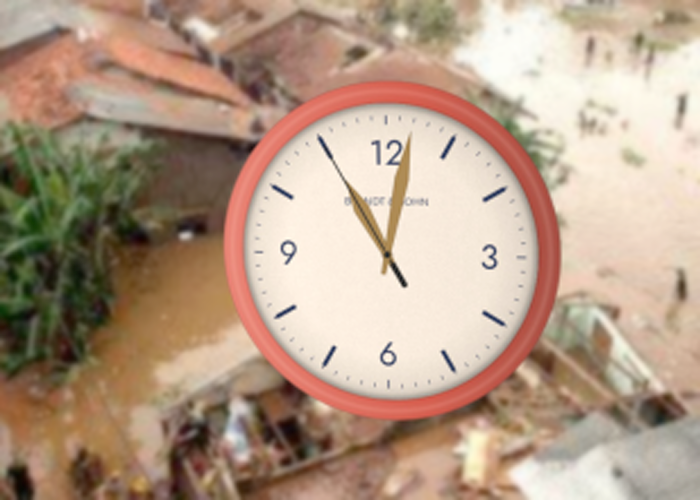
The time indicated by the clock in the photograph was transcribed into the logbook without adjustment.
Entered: 11:01:55
